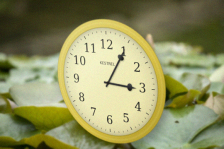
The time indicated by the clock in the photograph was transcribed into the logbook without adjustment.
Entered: 3:05
